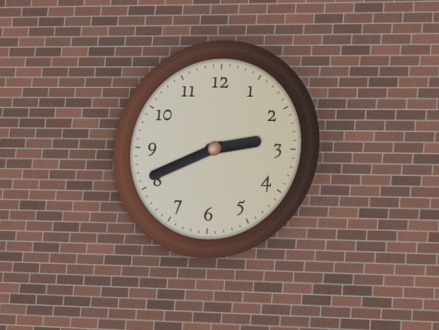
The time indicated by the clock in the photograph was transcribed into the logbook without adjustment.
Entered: 2:41
